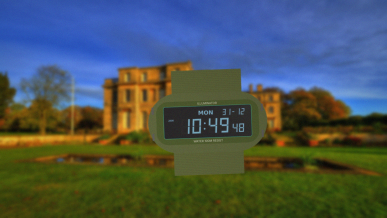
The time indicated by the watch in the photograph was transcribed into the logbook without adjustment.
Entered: 10:49:48
